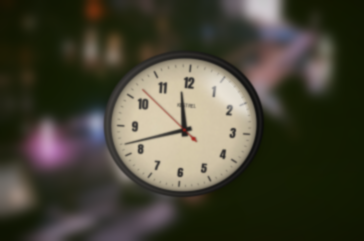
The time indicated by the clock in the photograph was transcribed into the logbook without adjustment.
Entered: 11:41:52
